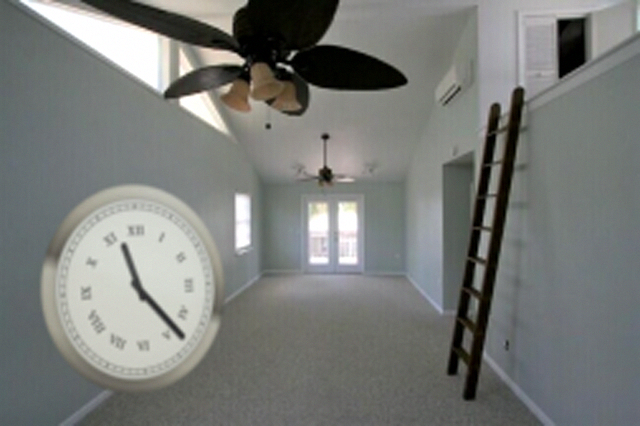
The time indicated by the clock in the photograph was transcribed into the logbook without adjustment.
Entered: 11:23
